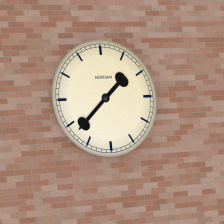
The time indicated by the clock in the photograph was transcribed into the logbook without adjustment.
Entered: 1:38
